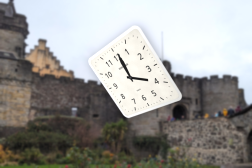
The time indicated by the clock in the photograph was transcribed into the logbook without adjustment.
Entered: 4:01
